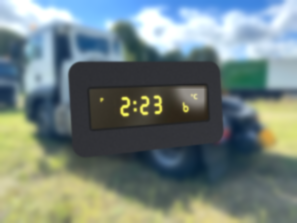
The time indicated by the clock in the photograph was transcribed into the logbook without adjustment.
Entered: 2:23
